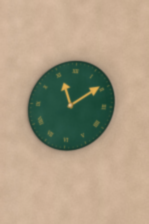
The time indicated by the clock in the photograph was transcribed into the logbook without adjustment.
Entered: 11:09
